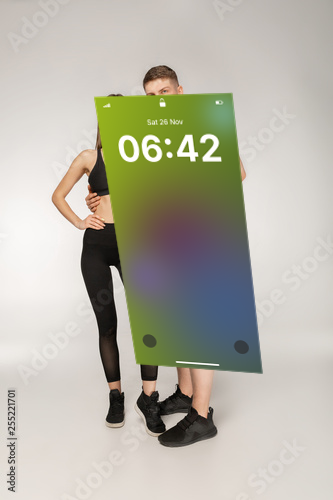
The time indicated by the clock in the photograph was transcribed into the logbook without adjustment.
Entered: 6:42
